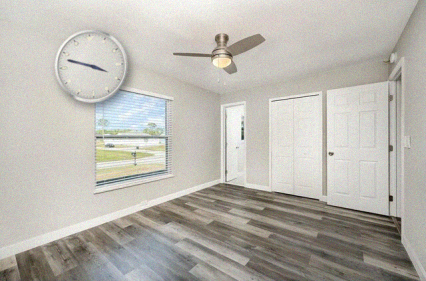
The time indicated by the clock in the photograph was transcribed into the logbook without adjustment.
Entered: 3:48
